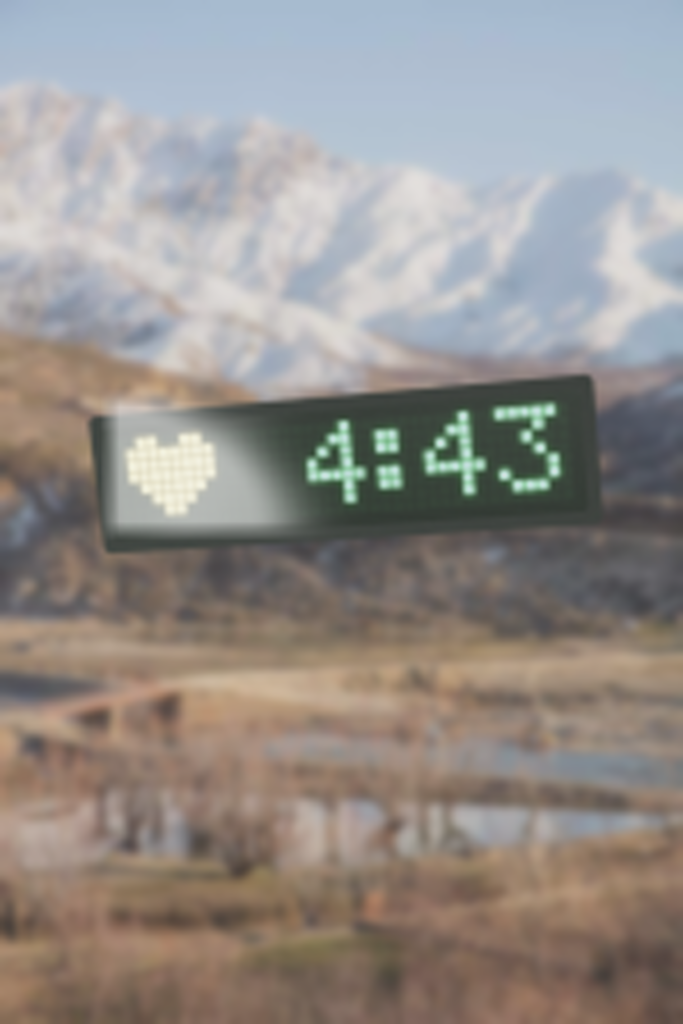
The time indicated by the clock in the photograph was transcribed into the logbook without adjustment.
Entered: 4:43
